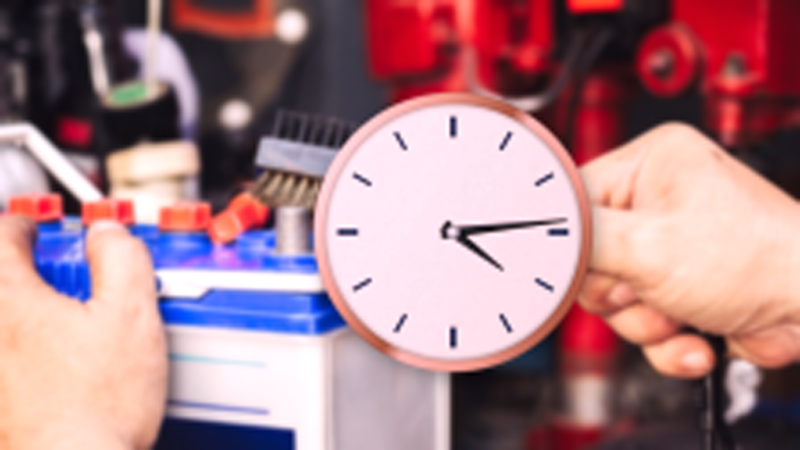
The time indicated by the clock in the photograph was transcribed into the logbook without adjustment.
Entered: 4:14
